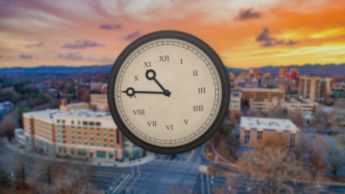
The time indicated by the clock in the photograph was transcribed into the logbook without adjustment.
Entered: 10:46
